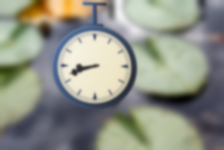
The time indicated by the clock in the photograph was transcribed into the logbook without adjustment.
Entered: 8:42
